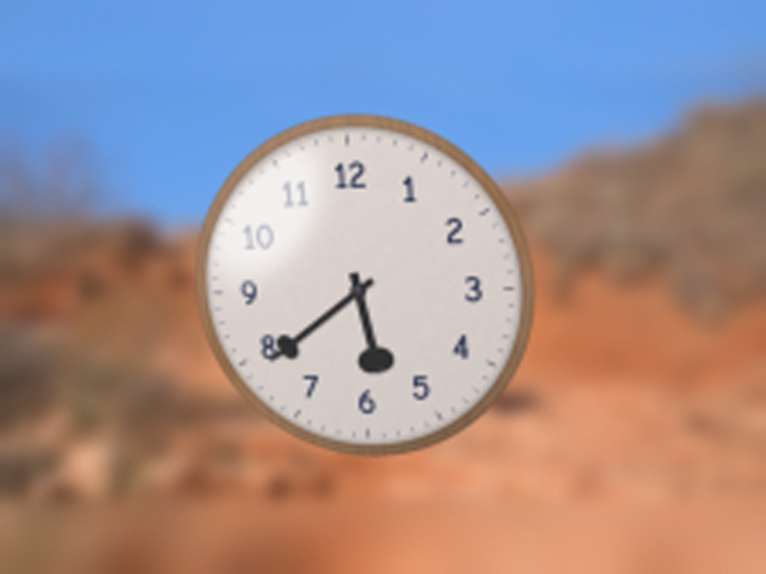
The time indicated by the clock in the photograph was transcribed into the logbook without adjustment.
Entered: 5:39
